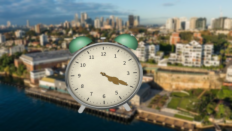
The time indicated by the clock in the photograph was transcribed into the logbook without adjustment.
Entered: 4:20
